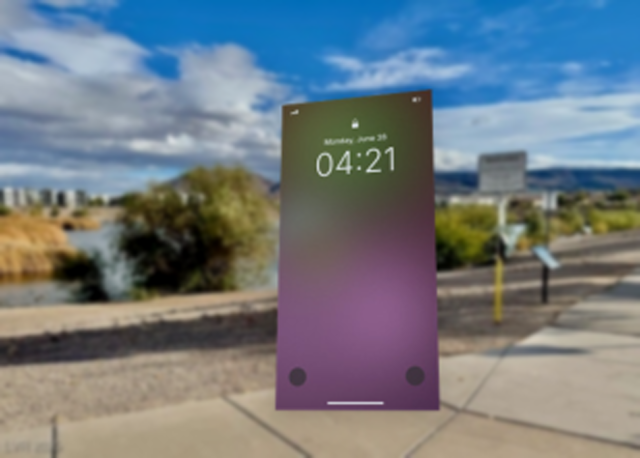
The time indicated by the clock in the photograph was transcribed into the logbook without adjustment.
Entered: 4:21
